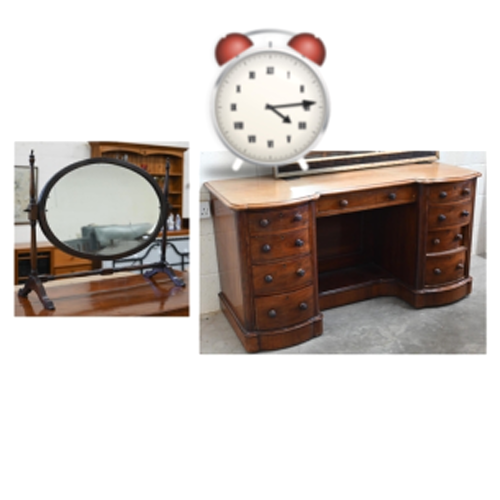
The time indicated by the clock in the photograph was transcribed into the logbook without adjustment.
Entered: 4:14
